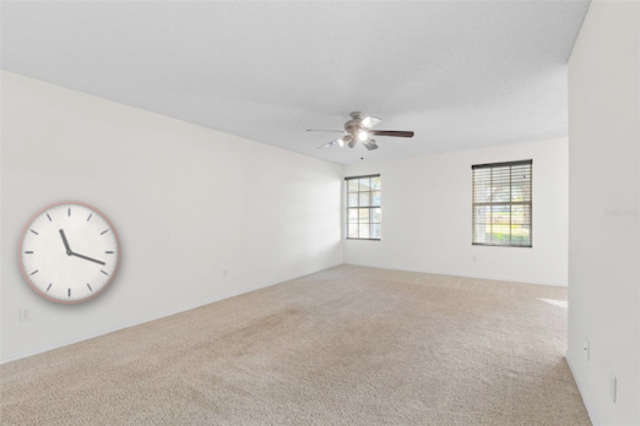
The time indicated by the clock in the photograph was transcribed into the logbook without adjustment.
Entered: 11:18
